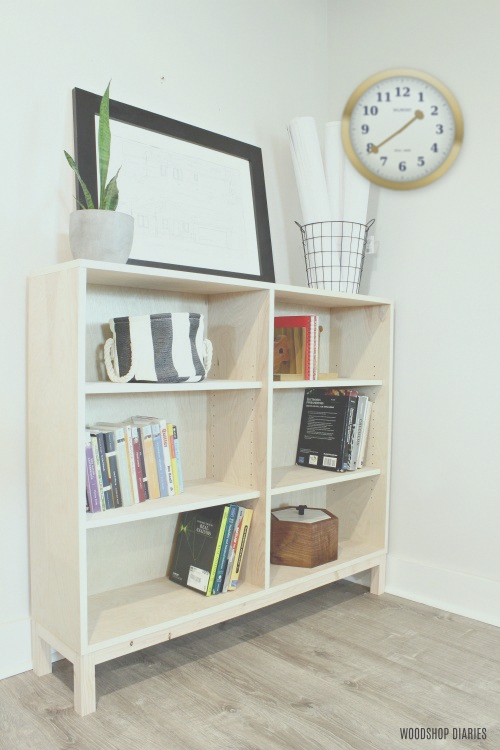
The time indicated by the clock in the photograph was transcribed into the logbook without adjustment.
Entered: 1:39
